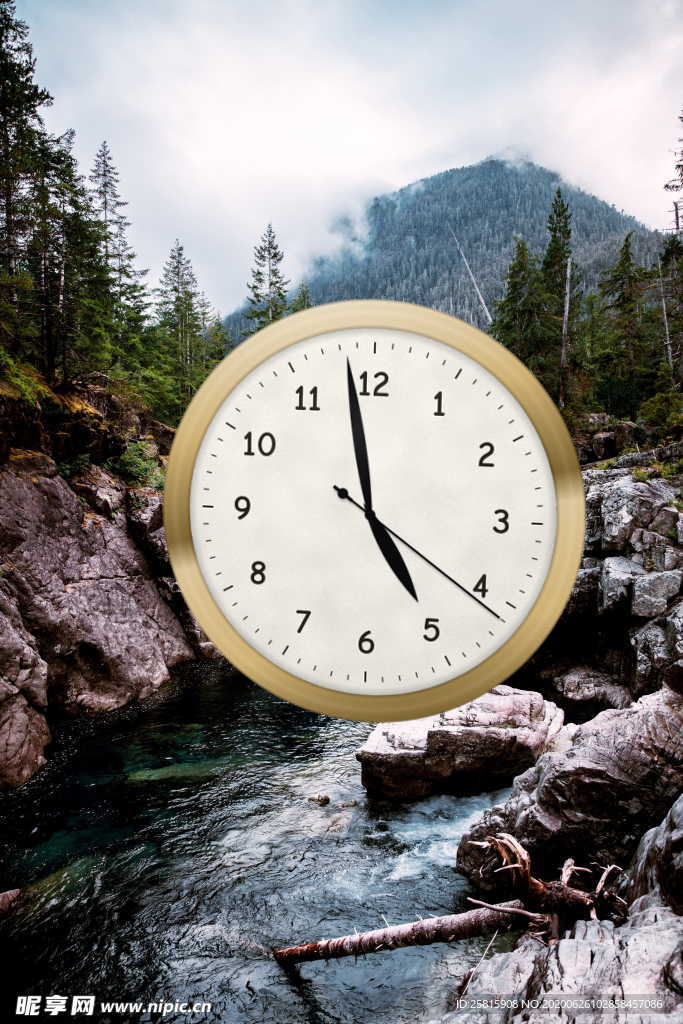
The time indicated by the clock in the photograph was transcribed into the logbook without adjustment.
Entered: 4:58:21
